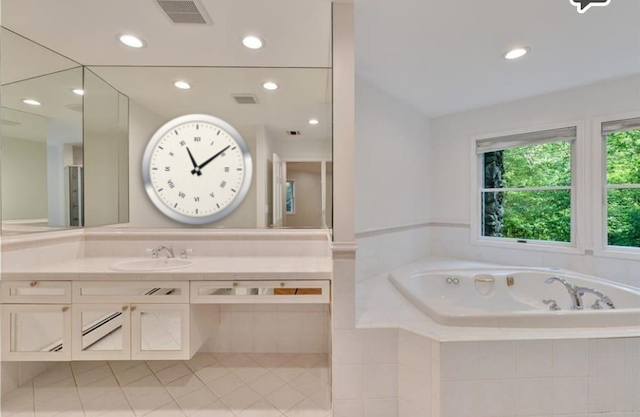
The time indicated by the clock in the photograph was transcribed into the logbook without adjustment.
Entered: 11:09
